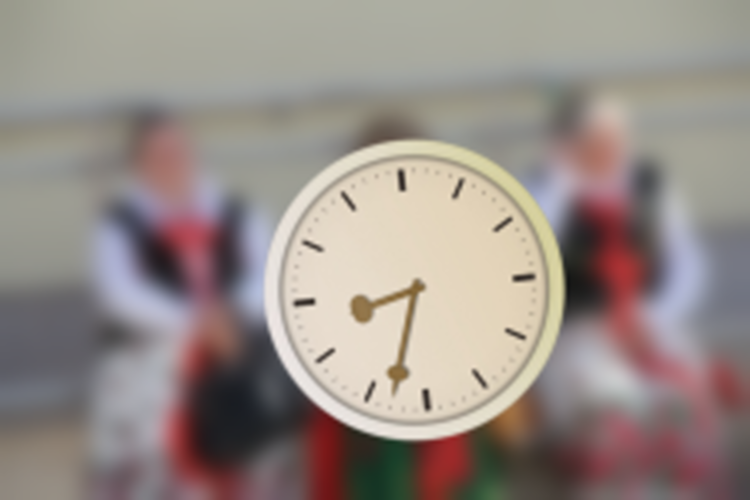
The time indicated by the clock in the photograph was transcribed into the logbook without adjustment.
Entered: 8:33
